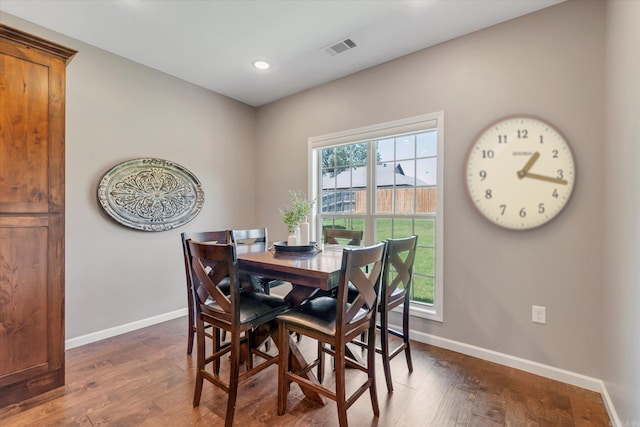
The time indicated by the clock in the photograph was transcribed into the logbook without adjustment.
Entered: 1:17
